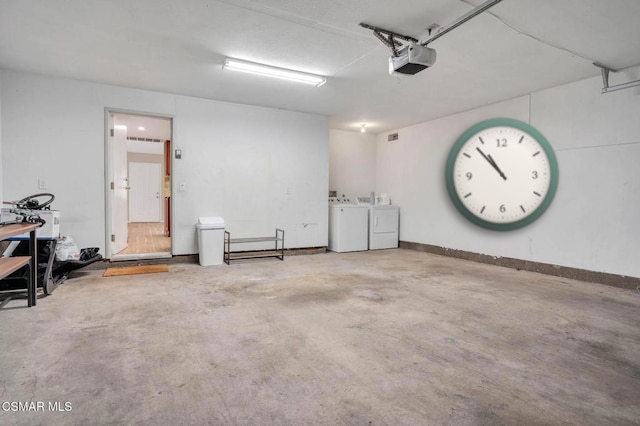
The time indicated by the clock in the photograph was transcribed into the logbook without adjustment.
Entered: 10:53
